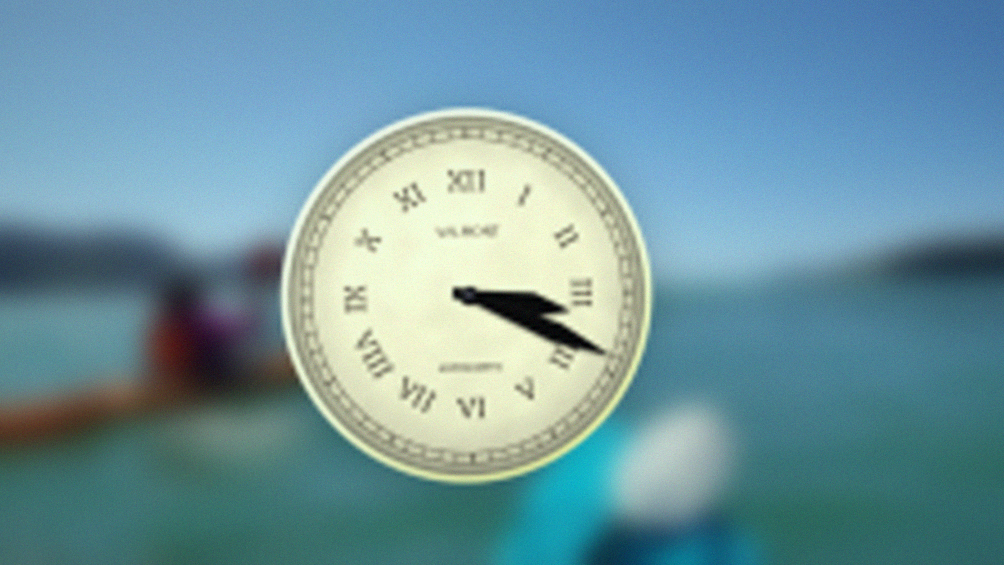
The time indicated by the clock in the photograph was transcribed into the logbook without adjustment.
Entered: 3:19
